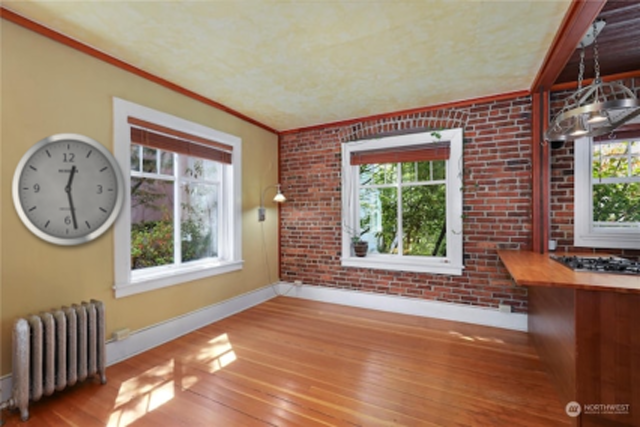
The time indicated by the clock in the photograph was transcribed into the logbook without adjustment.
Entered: 12:28
